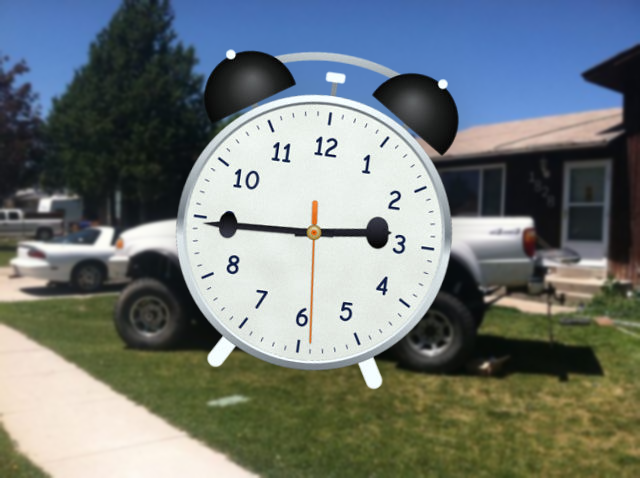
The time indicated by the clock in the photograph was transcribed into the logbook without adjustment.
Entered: 2:44:29
